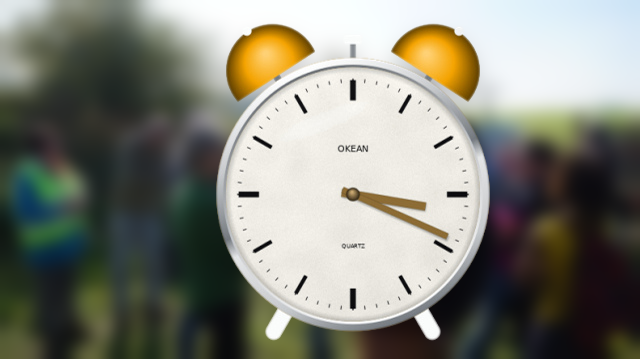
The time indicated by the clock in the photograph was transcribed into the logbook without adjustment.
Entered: 3:19
